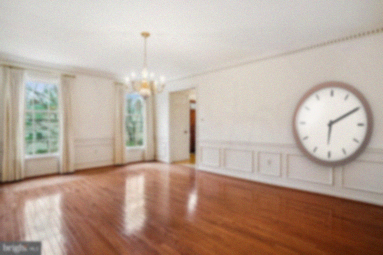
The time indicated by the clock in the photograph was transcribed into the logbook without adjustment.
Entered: 6:10
